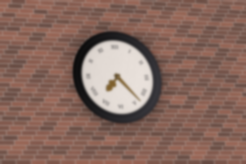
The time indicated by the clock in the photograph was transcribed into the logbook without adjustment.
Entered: 7:23
